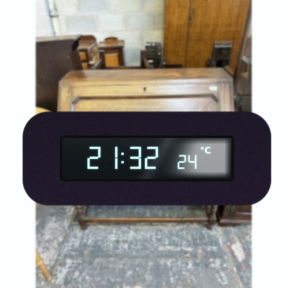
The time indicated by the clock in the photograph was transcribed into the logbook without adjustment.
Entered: 21:32
